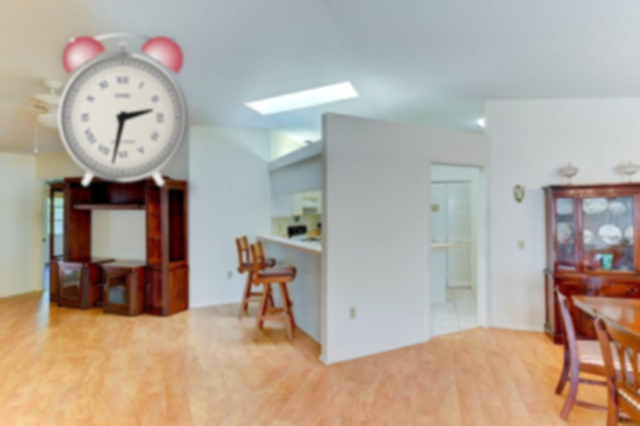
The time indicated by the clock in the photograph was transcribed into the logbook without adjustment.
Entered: 2:32
